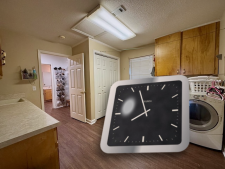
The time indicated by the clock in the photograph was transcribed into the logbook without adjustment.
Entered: 7:57
